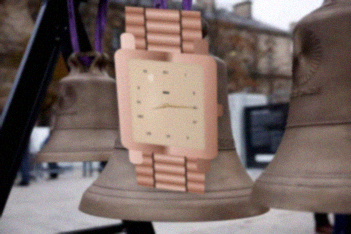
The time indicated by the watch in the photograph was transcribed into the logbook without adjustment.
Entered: 8:15
